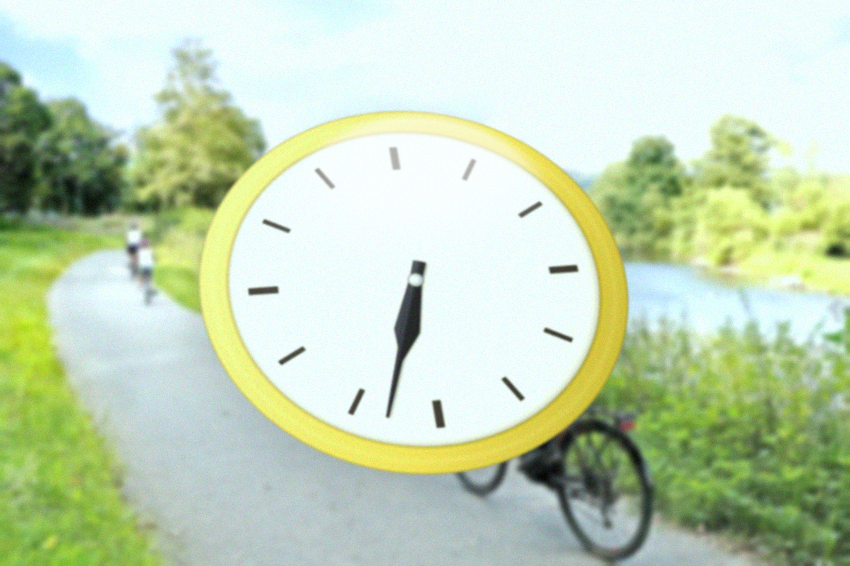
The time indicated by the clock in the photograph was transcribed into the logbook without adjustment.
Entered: 6:33
